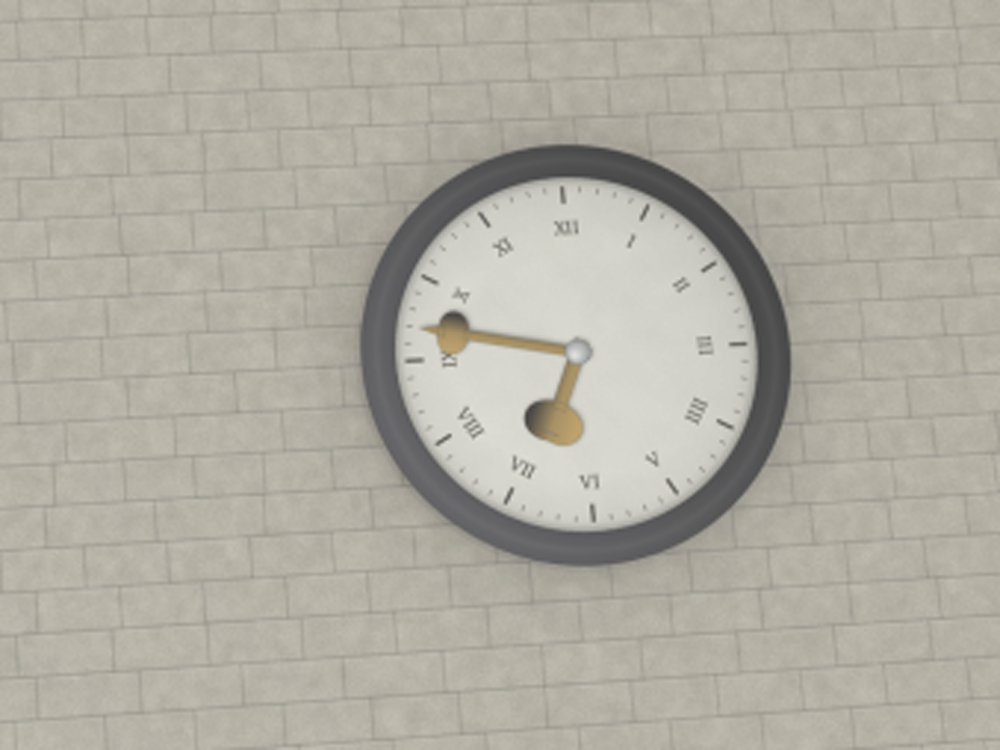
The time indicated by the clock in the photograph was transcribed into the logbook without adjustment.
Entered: 6:47
